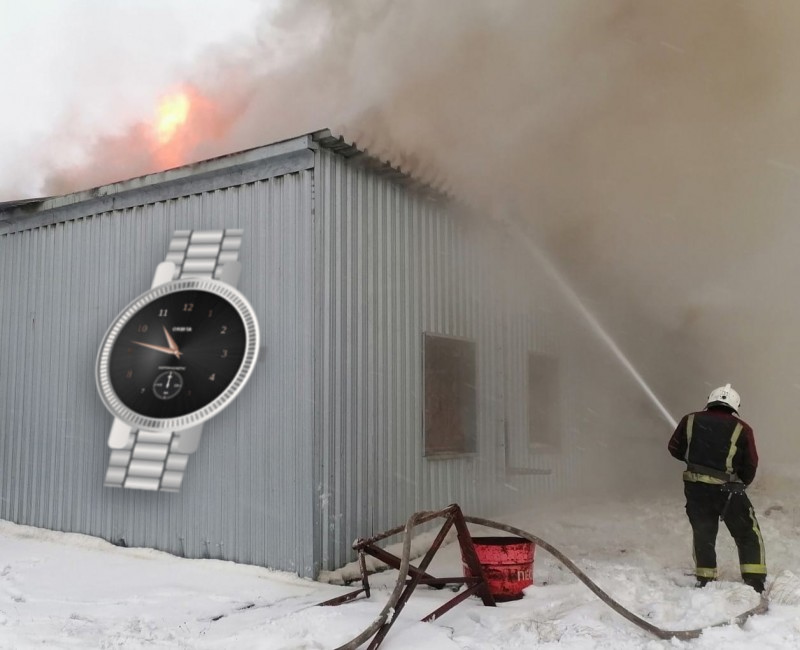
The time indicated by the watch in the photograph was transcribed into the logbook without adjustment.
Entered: 10:47
